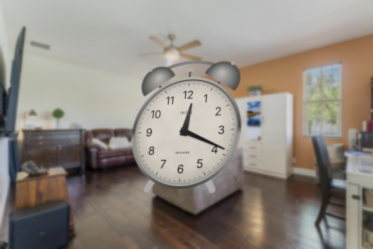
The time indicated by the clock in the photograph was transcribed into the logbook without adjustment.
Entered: 12:19
